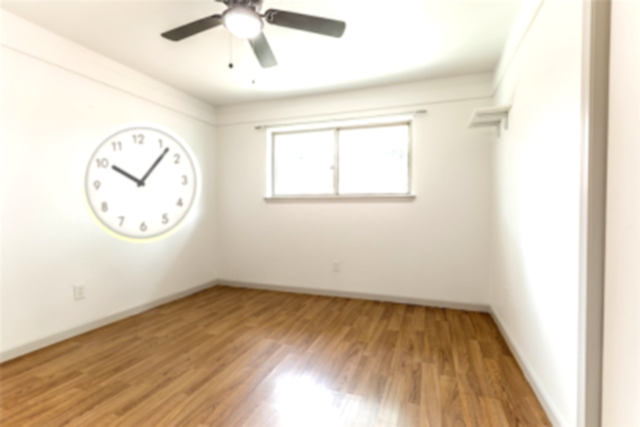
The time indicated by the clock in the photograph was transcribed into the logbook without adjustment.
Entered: 10:07
